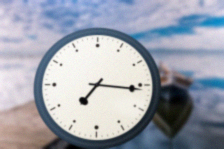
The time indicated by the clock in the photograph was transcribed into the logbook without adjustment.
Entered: 7:16
